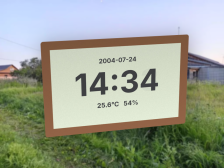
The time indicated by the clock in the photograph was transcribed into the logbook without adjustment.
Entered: 14:34
